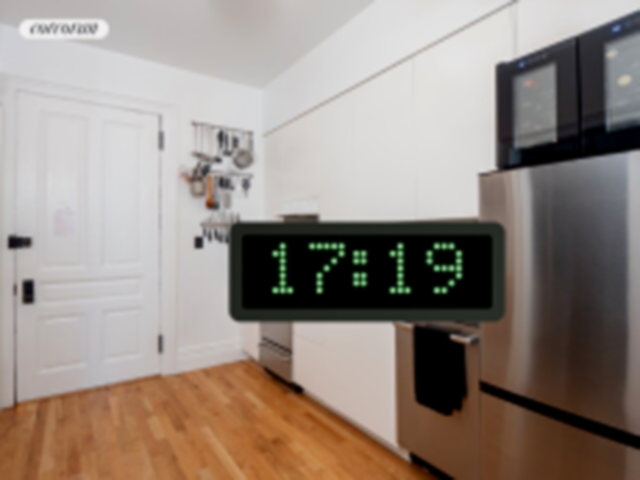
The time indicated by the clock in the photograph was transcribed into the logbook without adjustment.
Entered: 17:19
